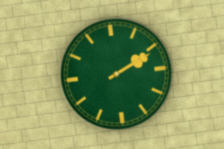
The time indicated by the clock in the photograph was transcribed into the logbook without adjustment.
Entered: 2:11
